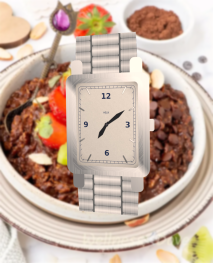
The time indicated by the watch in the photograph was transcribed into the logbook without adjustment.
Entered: 7:09
